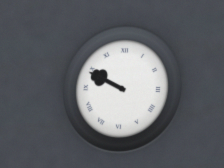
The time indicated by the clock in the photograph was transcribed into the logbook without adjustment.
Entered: 9:49
